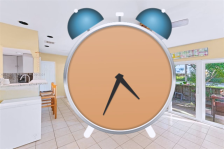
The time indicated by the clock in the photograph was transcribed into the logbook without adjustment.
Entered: 4:34
